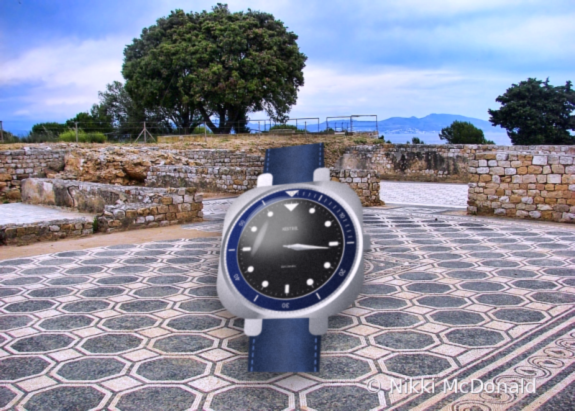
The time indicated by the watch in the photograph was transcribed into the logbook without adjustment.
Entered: 3:16
